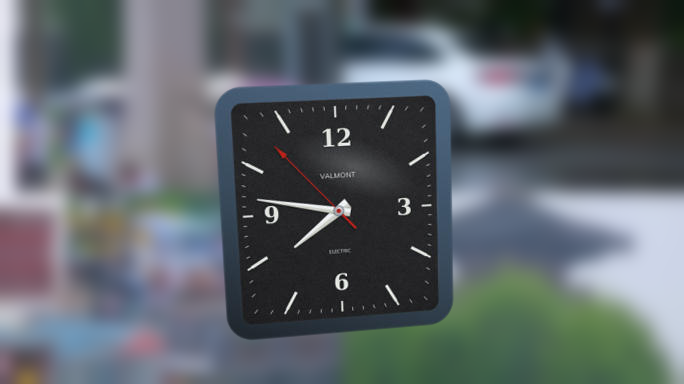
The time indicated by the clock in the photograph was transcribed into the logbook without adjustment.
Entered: 7:46:53
